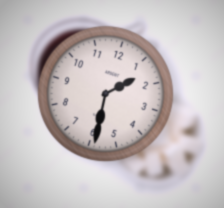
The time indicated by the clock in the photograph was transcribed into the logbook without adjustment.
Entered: 1:29
